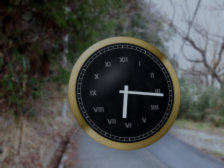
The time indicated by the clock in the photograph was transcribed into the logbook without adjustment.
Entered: 6:16
